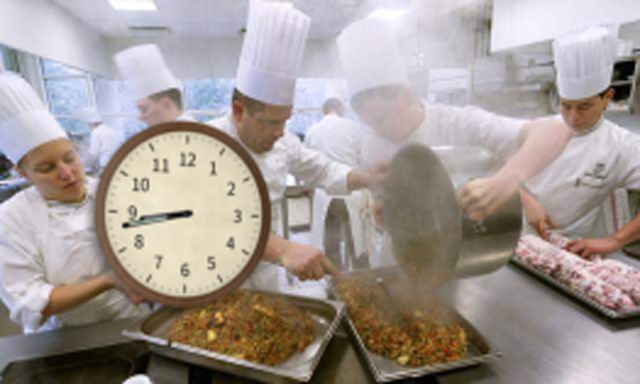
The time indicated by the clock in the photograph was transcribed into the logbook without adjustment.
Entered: 8:43
